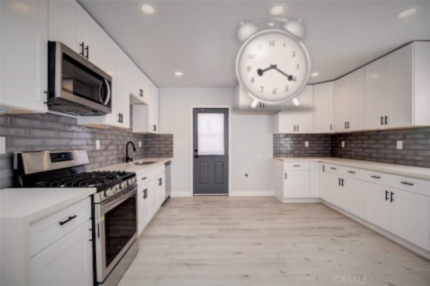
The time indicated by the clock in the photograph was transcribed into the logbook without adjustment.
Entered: 8:21
